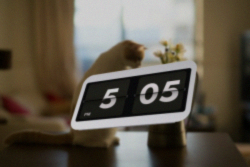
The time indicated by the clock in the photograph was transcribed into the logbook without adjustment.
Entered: 5:05
